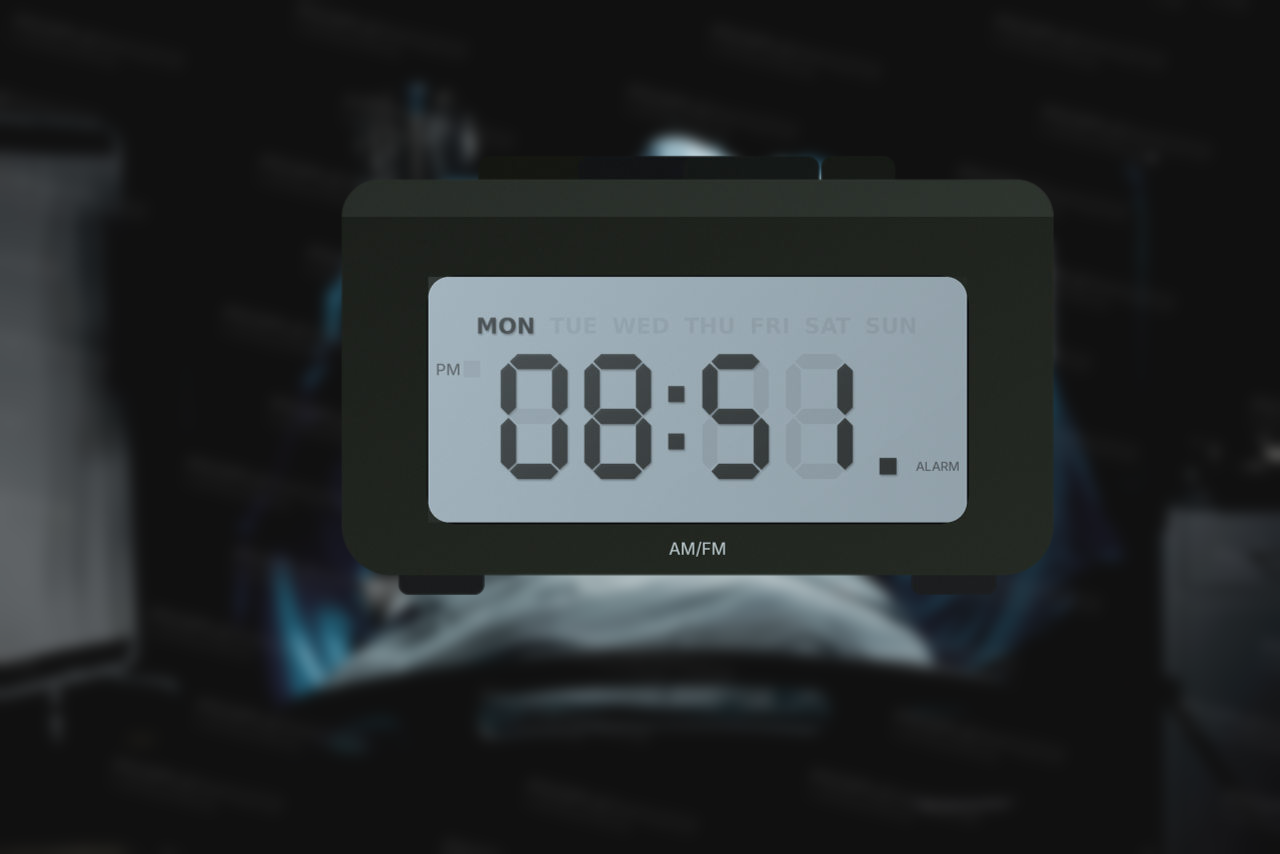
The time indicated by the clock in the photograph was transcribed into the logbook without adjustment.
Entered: 8:51
